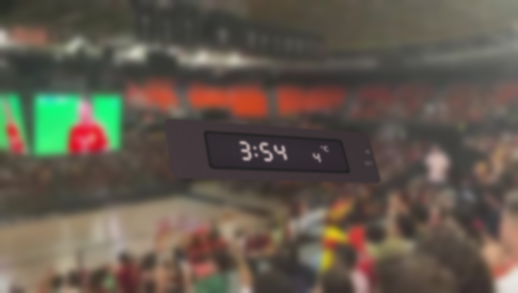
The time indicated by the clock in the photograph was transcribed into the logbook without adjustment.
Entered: 3:54
